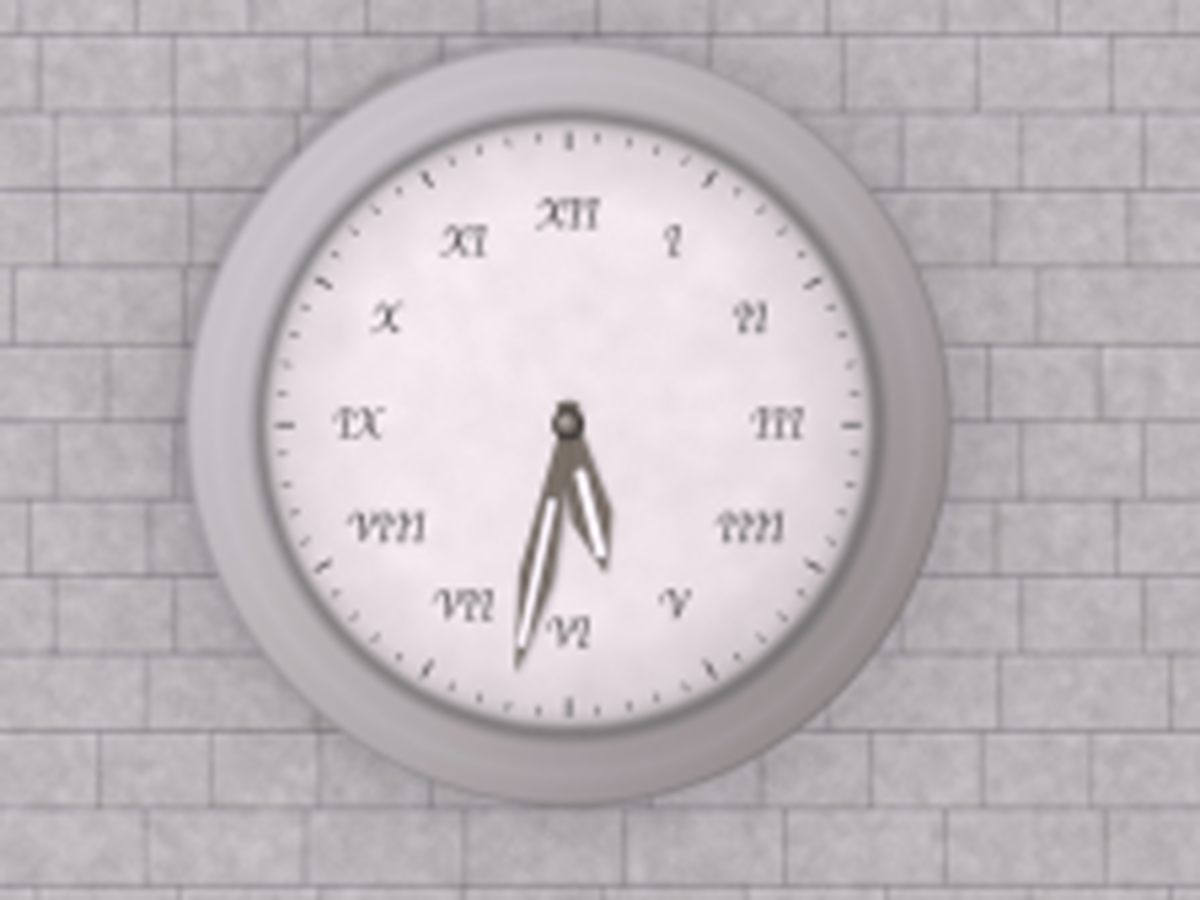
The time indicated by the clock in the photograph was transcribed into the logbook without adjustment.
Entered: 5:32
